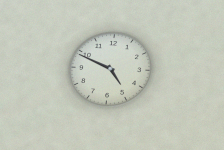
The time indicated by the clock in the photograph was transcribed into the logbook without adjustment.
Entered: 4:49
